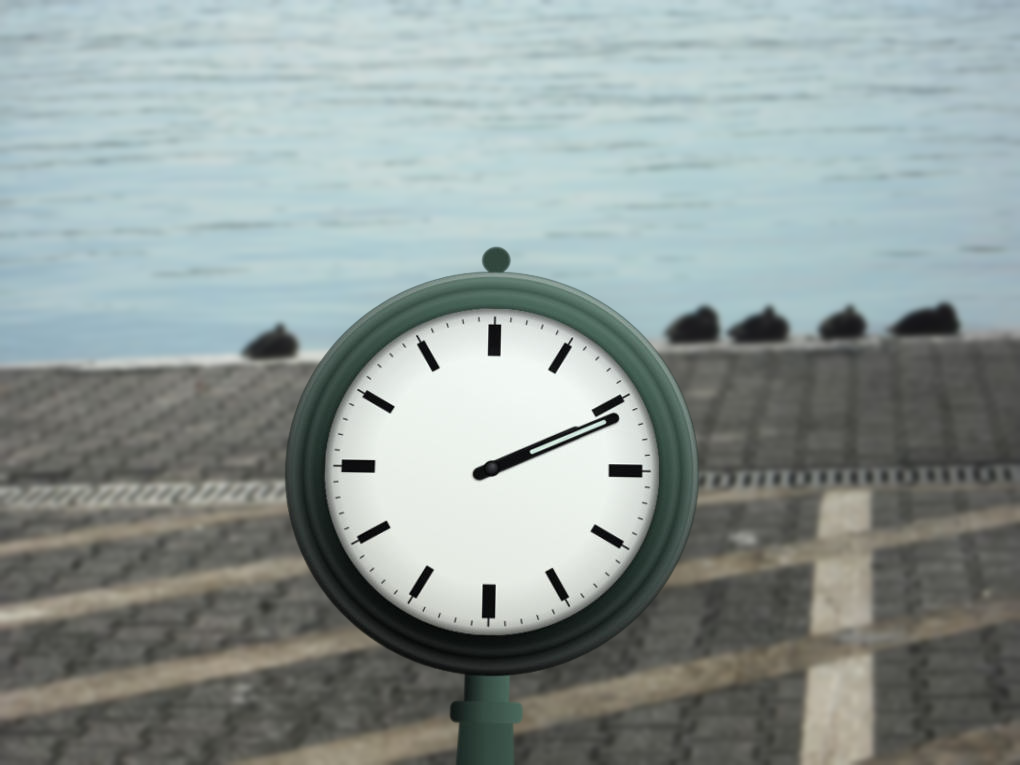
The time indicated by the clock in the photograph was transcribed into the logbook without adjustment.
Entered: 2:11
